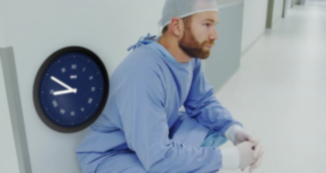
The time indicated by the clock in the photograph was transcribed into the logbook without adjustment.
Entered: 8:50
